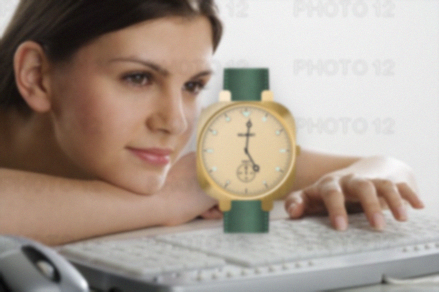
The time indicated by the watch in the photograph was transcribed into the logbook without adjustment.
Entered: 5:01
